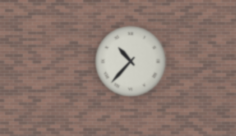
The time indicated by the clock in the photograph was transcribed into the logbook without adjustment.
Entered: 10:37
